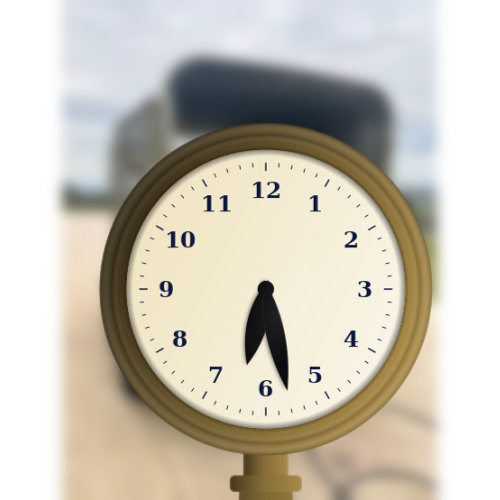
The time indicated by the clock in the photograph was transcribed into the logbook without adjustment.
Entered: 6:28
